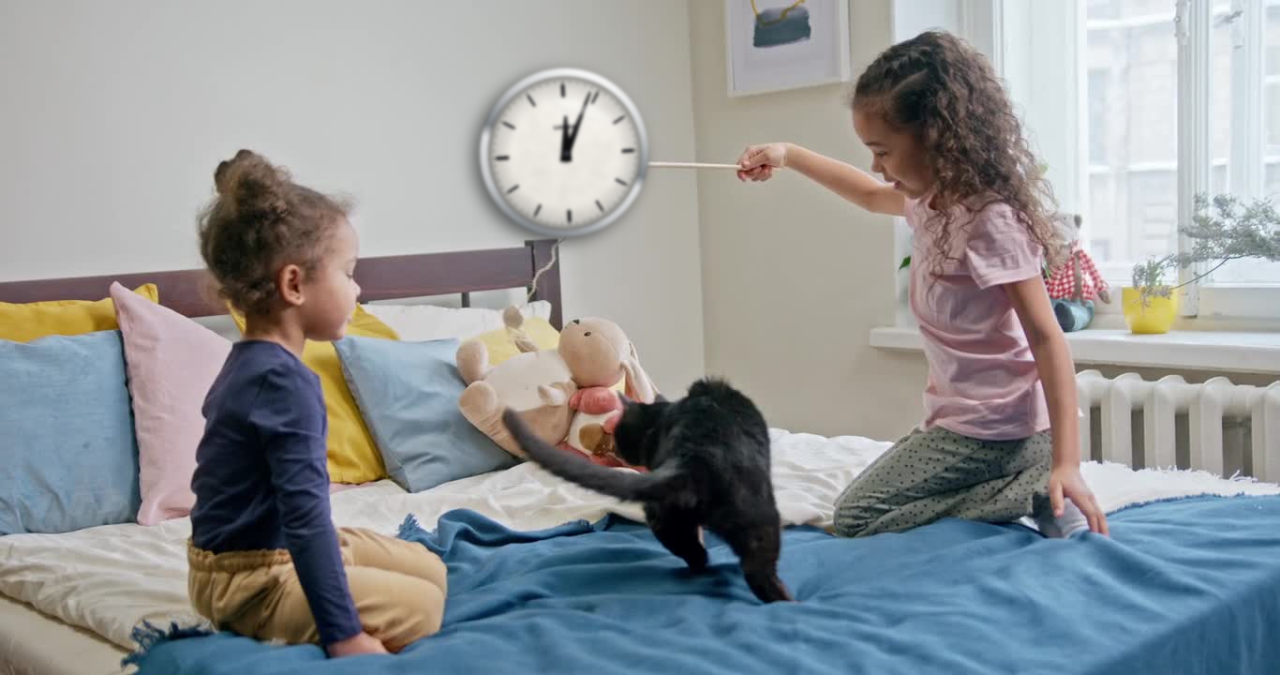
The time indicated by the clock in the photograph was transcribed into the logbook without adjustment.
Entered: 12:04
